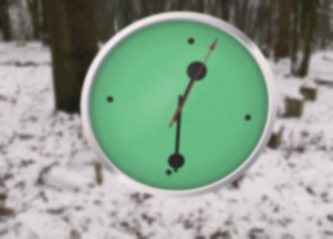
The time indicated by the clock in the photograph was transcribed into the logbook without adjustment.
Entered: 12:29:03
